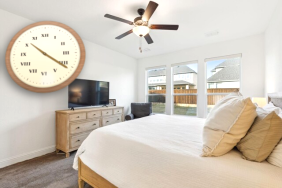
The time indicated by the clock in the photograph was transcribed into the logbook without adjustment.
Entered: 10:21
